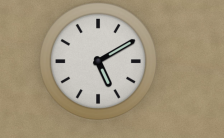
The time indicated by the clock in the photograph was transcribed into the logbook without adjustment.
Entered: 5:10
